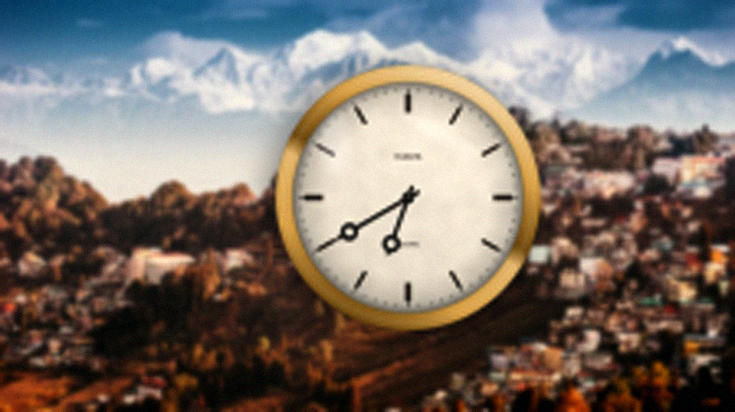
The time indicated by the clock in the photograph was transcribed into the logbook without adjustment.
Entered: 6:40
